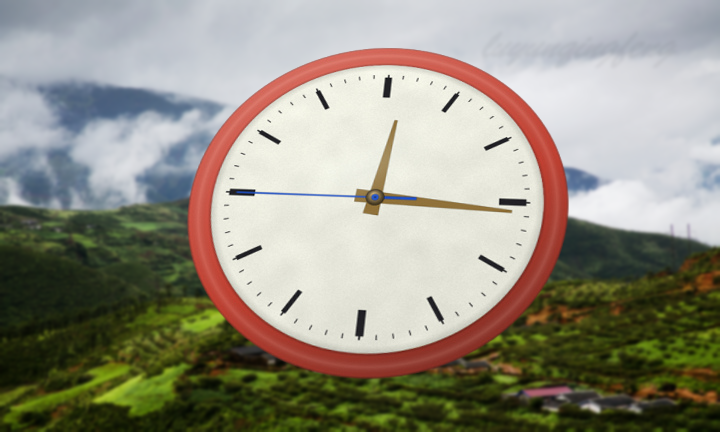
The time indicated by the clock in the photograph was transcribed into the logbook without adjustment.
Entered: 12:15:45
